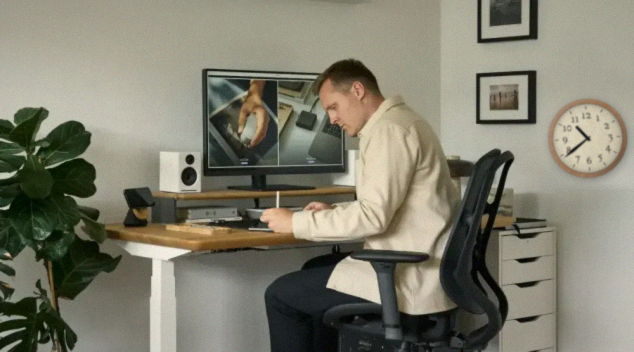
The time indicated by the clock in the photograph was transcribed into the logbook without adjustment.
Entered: 10:39
